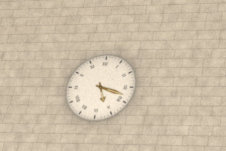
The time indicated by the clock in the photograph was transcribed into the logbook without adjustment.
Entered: 5:18
